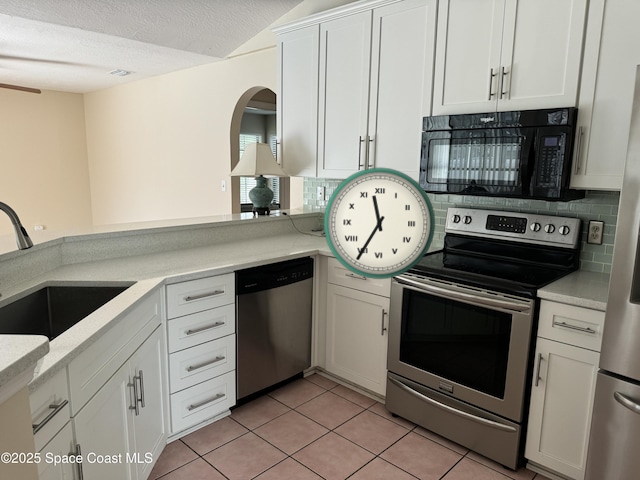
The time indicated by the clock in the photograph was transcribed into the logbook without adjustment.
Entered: 11:35
